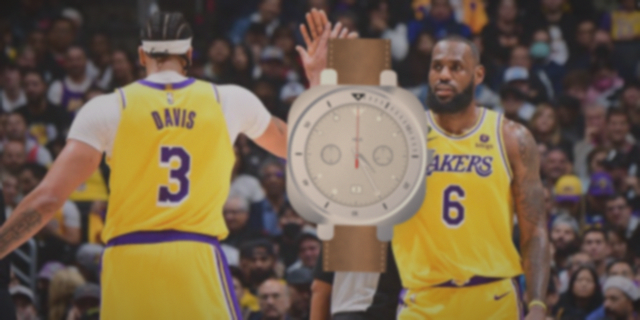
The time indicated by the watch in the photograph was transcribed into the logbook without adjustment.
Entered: 4:25
